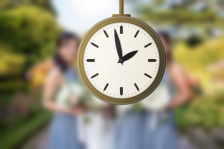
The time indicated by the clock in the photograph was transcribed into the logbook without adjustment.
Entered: 1:58
